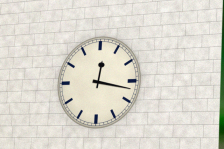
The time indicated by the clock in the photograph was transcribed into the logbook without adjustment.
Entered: 12:17
